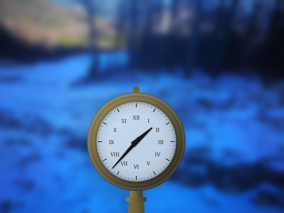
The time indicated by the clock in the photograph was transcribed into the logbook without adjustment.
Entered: 1:37
